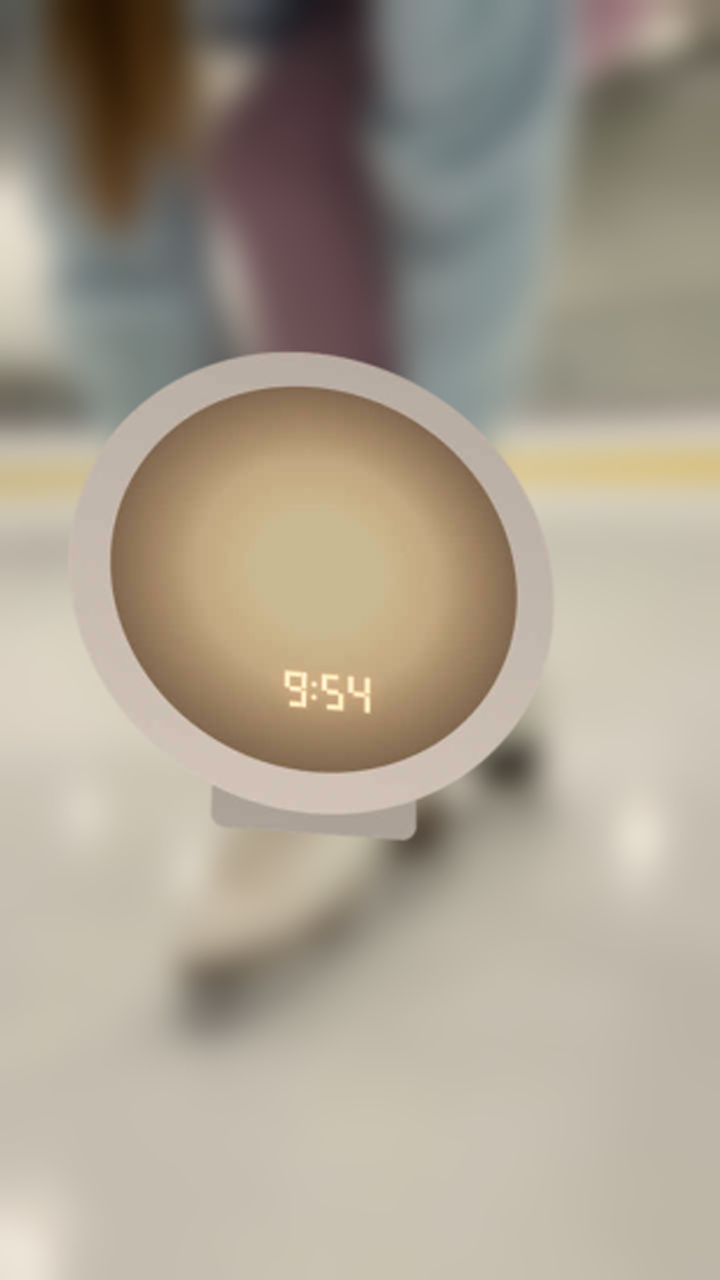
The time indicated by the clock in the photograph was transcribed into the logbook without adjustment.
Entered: 9:54
